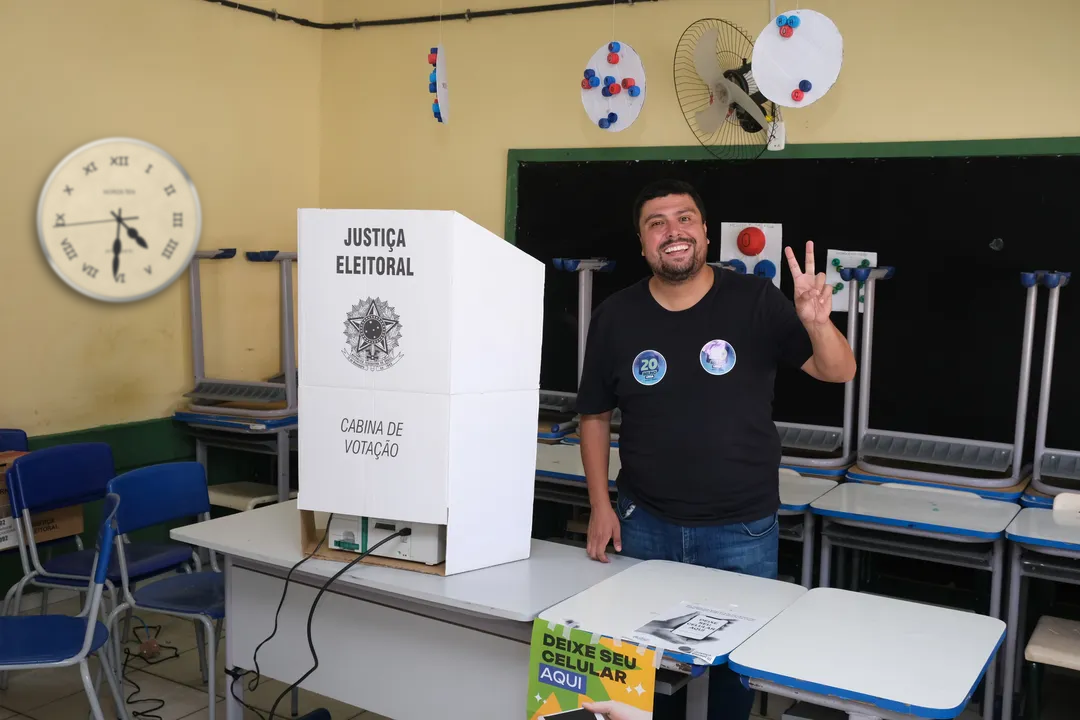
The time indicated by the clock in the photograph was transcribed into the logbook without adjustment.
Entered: 4:30:44
